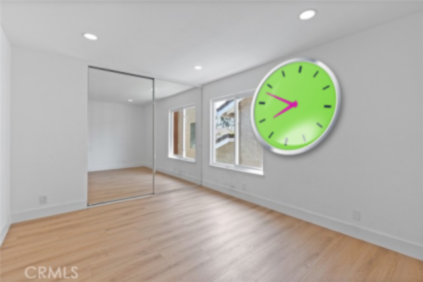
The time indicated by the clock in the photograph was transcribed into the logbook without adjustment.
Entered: 7:48
